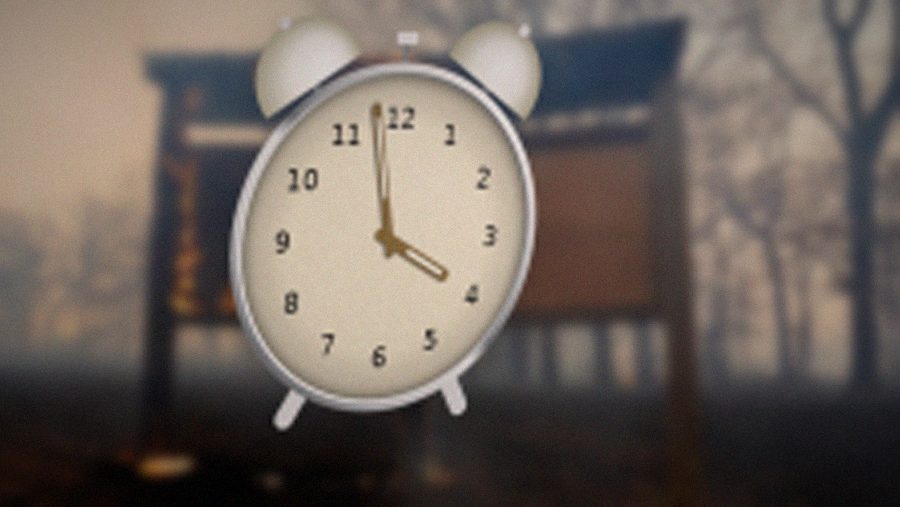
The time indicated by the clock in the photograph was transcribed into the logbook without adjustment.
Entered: 3:58
